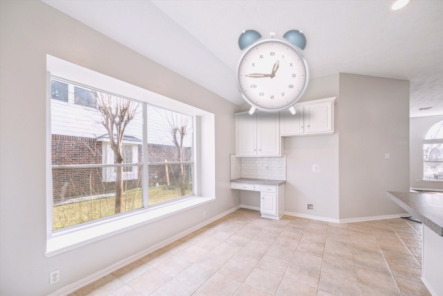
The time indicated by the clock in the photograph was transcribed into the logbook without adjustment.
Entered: 12:45
